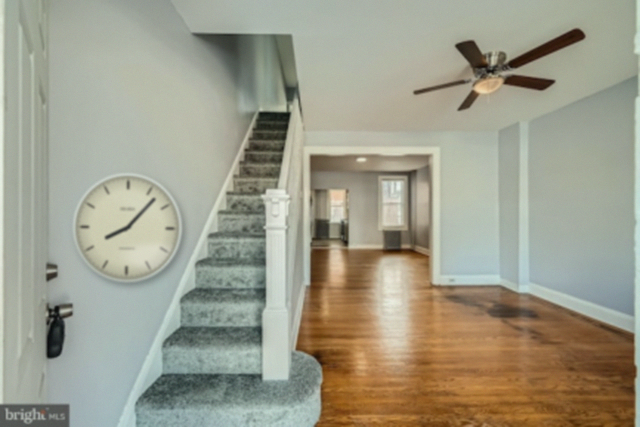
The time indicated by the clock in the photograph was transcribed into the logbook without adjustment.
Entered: 8:07
